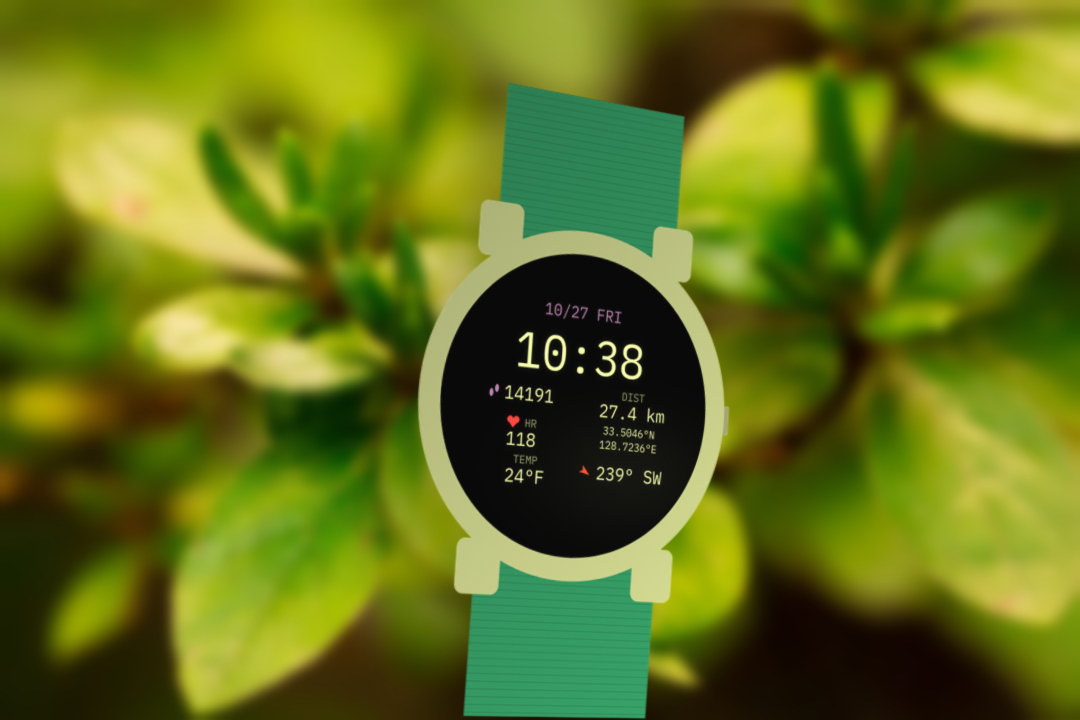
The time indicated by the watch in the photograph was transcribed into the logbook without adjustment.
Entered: 10:38
